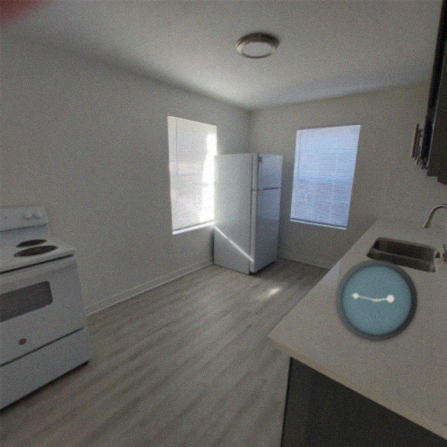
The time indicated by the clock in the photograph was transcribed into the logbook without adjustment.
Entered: 2:47
